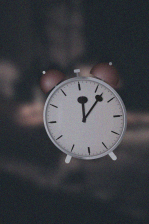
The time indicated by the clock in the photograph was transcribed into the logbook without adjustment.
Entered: 12:07
